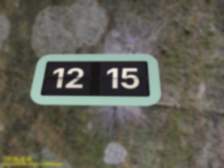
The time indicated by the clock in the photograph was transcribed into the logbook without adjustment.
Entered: 12:15
